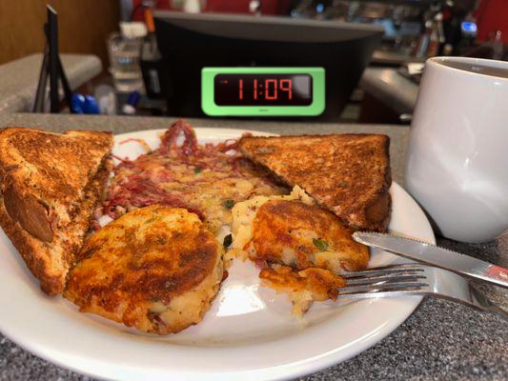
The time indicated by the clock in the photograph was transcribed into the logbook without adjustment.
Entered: 11:09
